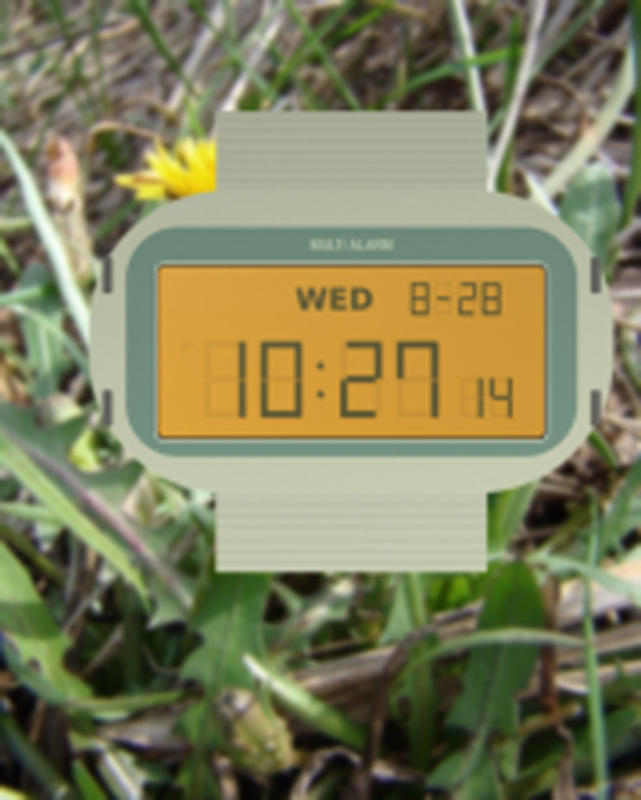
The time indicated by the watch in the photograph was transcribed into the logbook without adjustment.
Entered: 10:27:14
